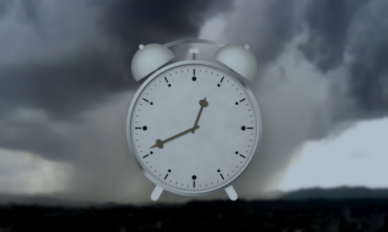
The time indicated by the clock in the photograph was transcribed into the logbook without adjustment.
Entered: 12:41
